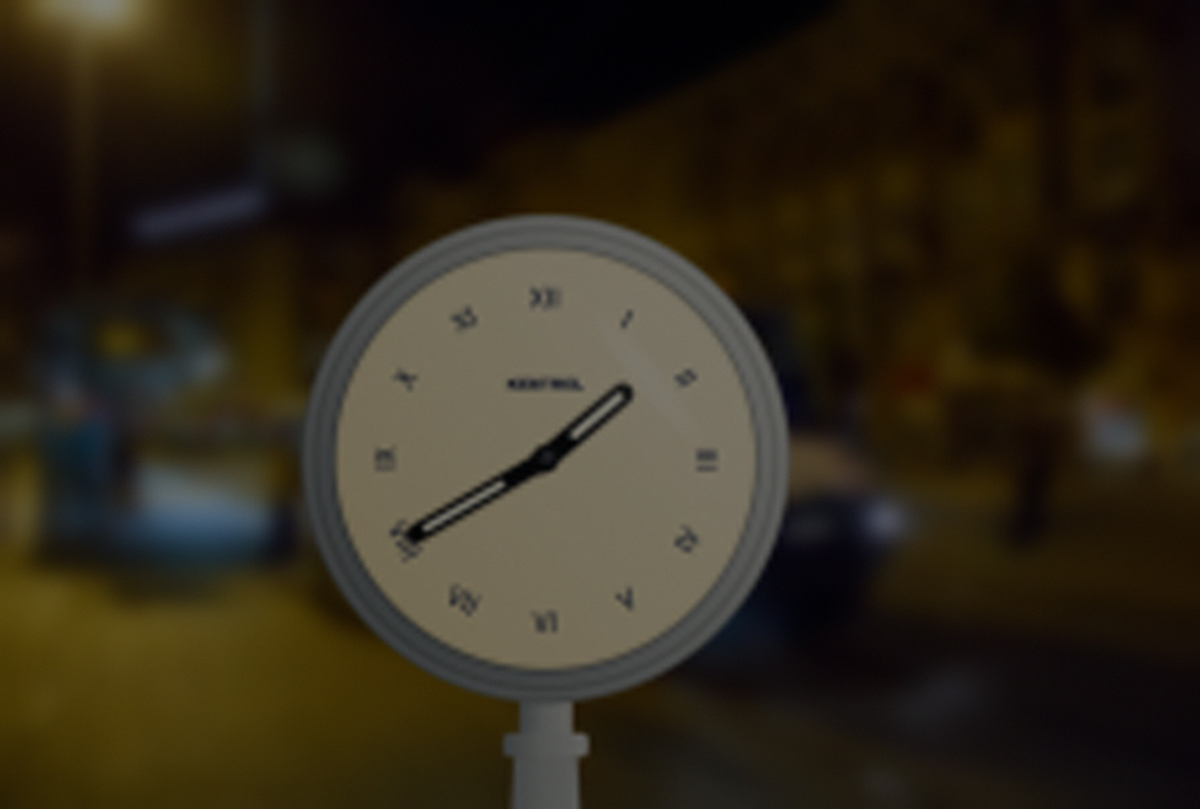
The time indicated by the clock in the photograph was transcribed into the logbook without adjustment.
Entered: 1:40
